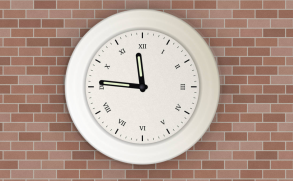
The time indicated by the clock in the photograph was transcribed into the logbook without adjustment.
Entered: 11:46
